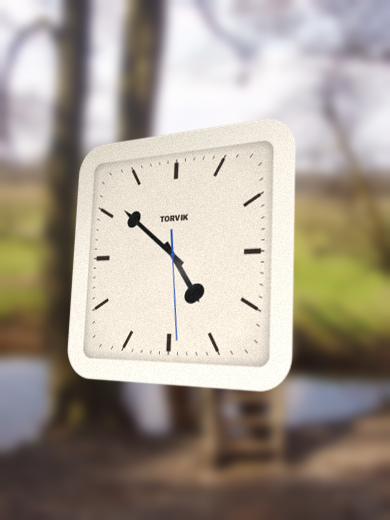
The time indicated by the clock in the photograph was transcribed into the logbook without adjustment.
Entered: 4:51:29
